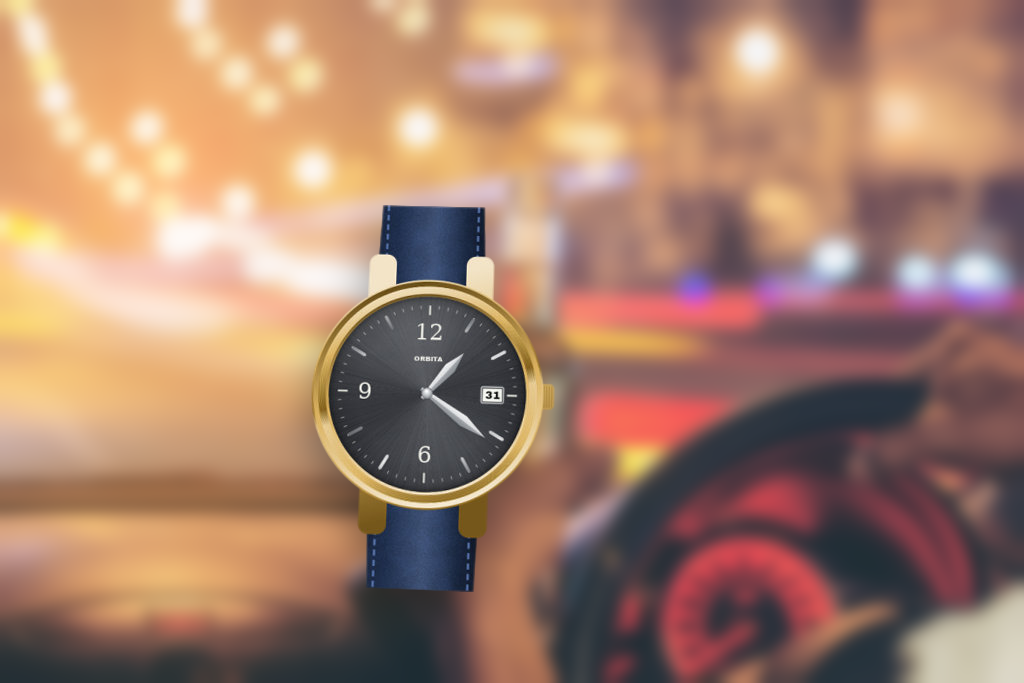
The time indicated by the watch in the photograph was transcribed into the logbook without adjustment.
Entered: 1:21
